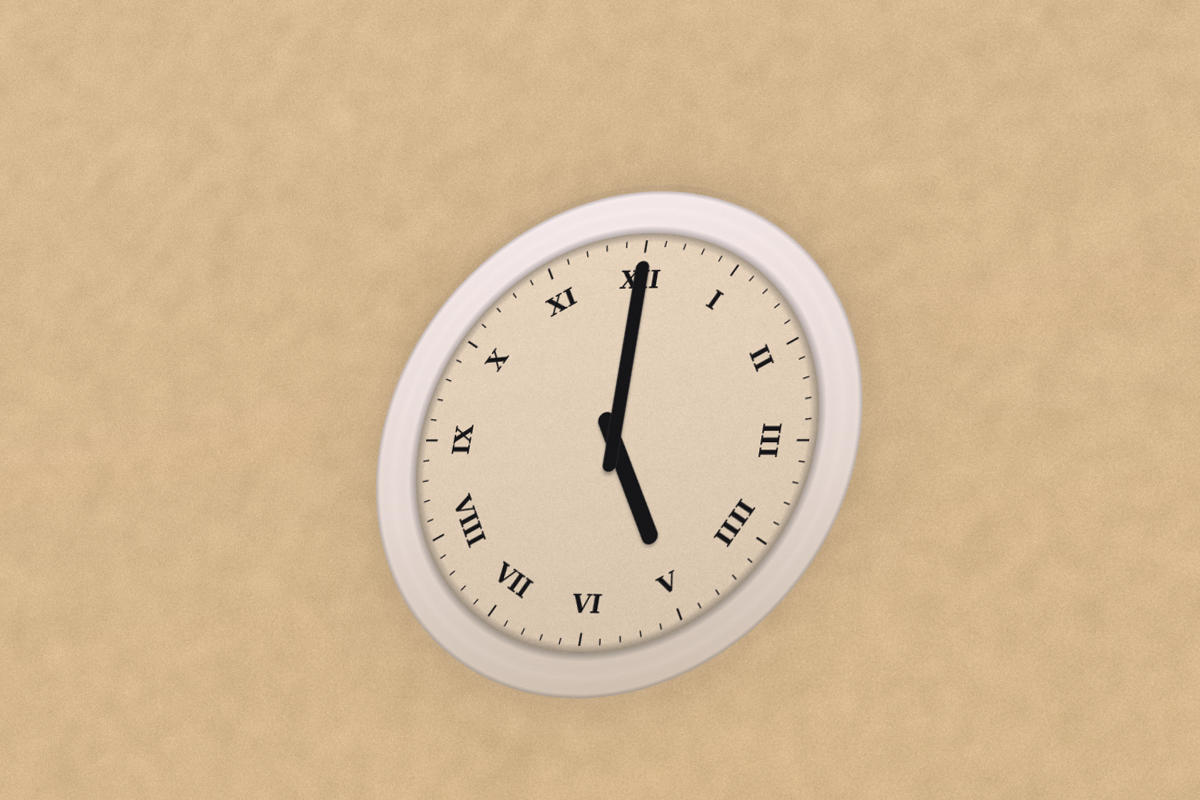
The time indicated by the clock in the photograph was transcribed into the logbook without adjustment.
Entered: 5:00
